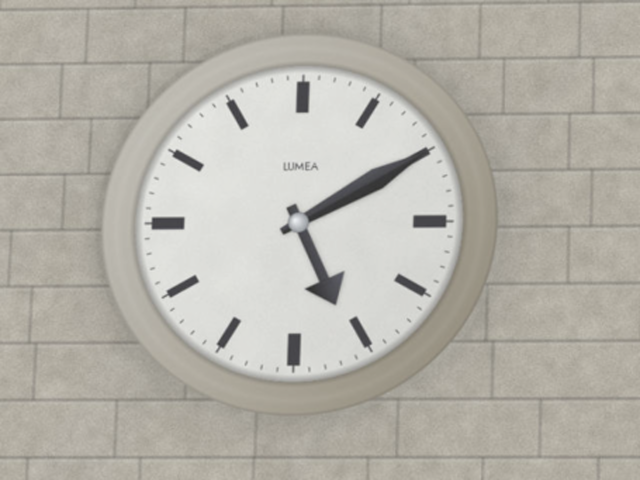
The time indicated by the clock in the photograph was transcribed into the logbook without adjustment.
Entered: 5:10
